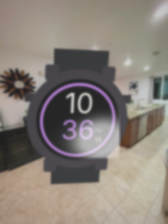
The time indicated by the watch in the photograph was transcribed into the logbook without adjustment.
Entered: 10:36
